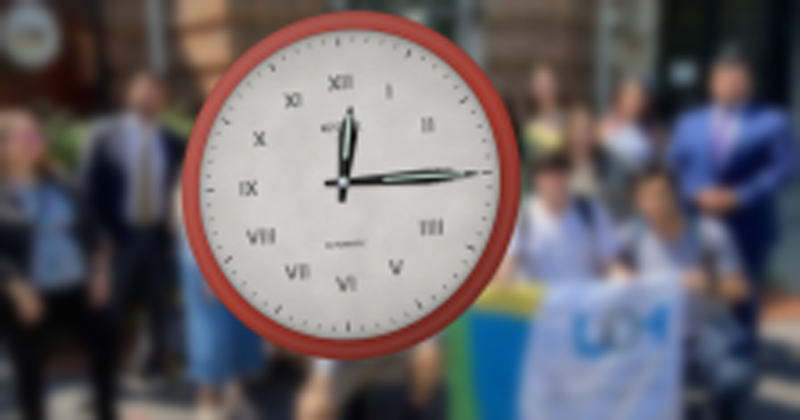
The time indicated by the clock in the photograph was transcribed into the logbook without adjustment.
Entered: 12:15
